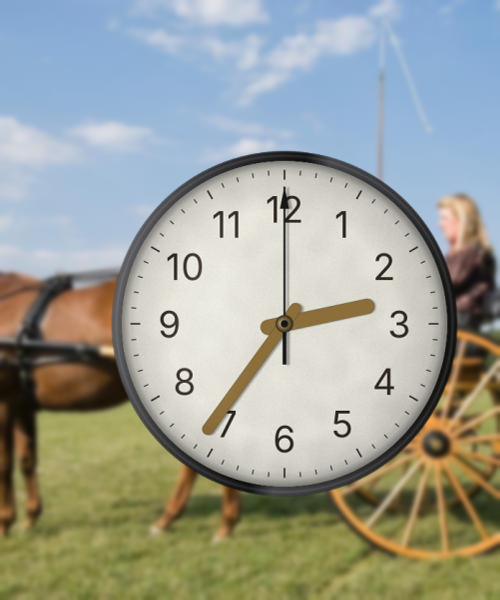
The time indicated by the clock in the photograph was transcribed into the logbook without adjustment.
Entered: 2:36:00
